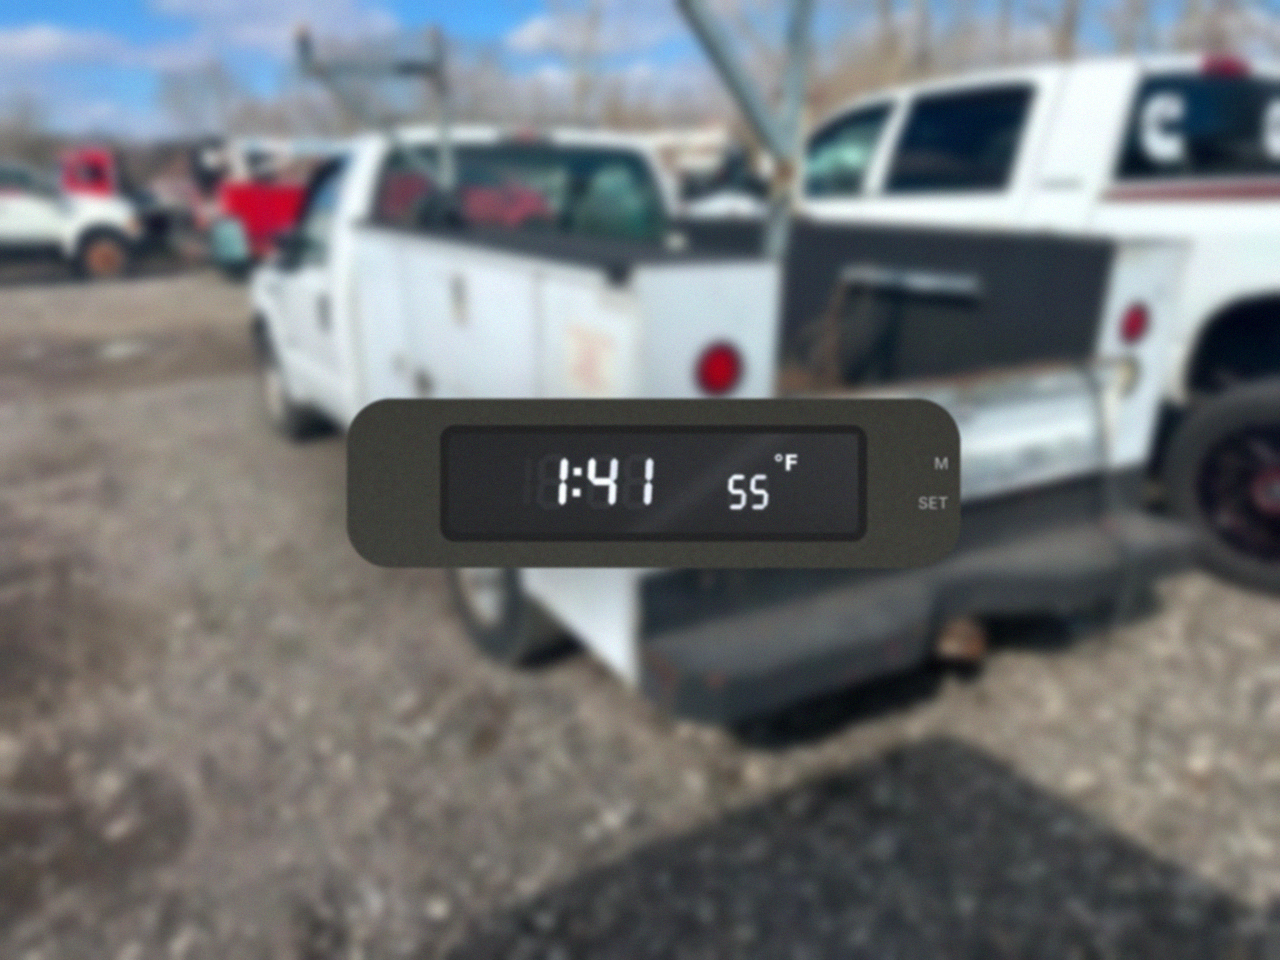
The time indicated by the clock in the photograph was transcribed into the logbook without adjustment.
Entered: 1:41
